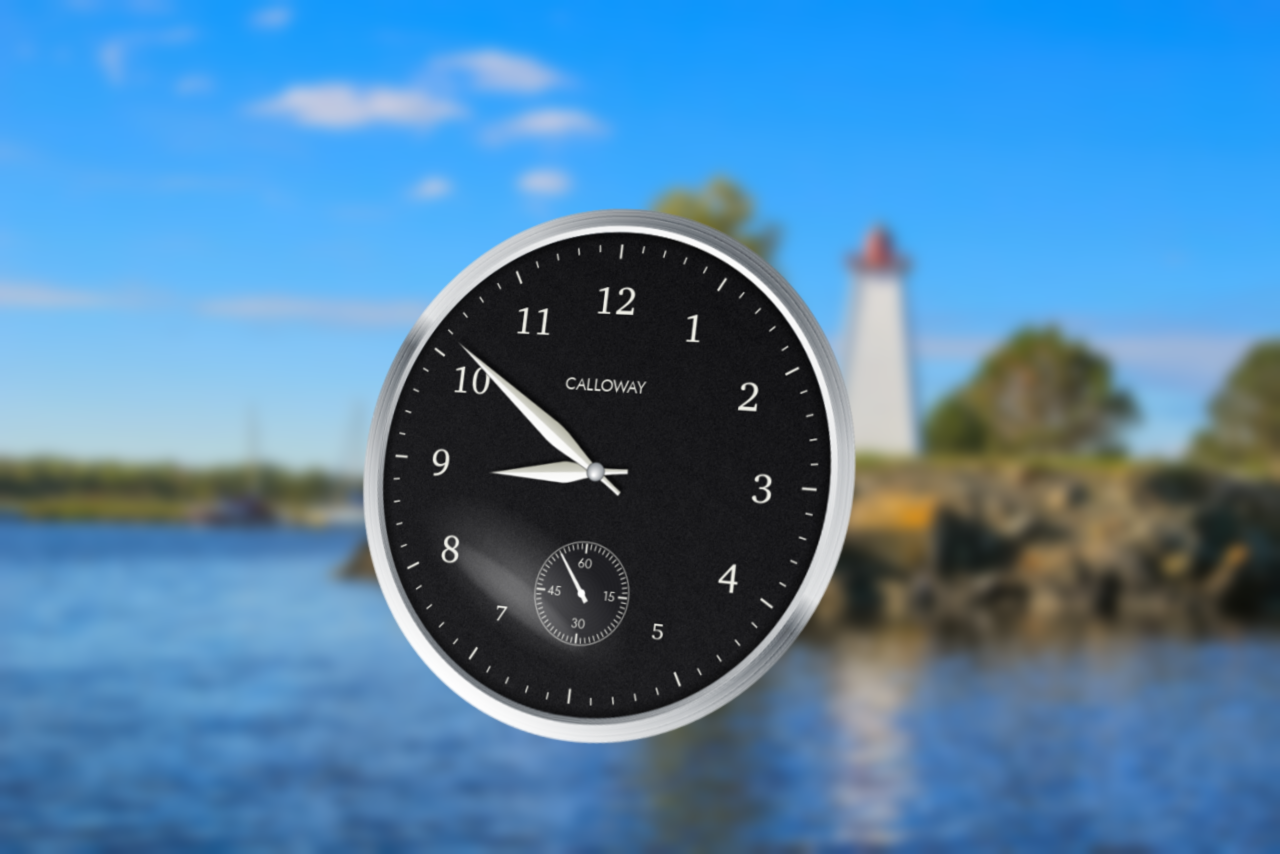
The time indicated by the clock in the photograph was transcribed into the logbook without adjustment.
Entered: 8:50:54
